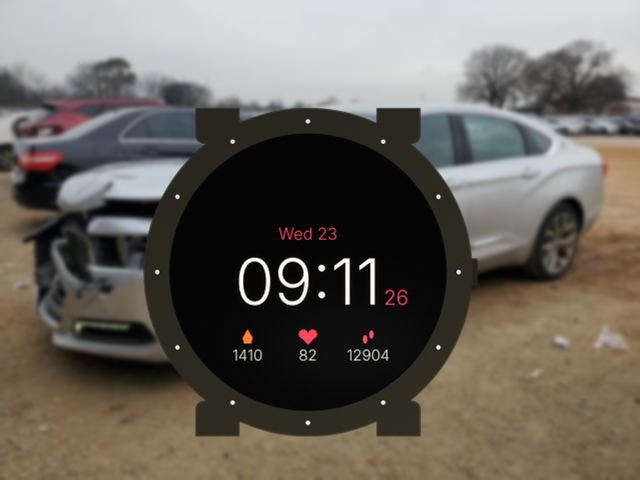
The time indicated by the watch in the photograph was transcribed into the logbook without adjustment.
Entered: 9:11:26
